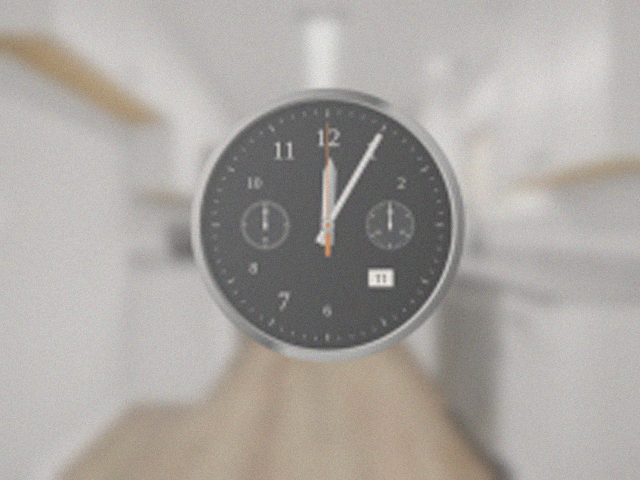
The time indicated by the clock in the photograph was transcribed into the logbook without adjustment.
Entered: 12:05
